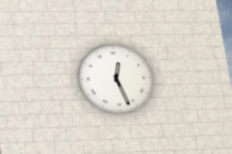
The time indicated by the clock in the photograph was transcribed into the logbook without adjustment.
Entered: 12:27
